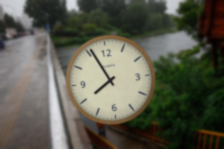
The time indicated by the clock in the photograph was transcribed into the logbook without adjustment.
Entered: 7:56
